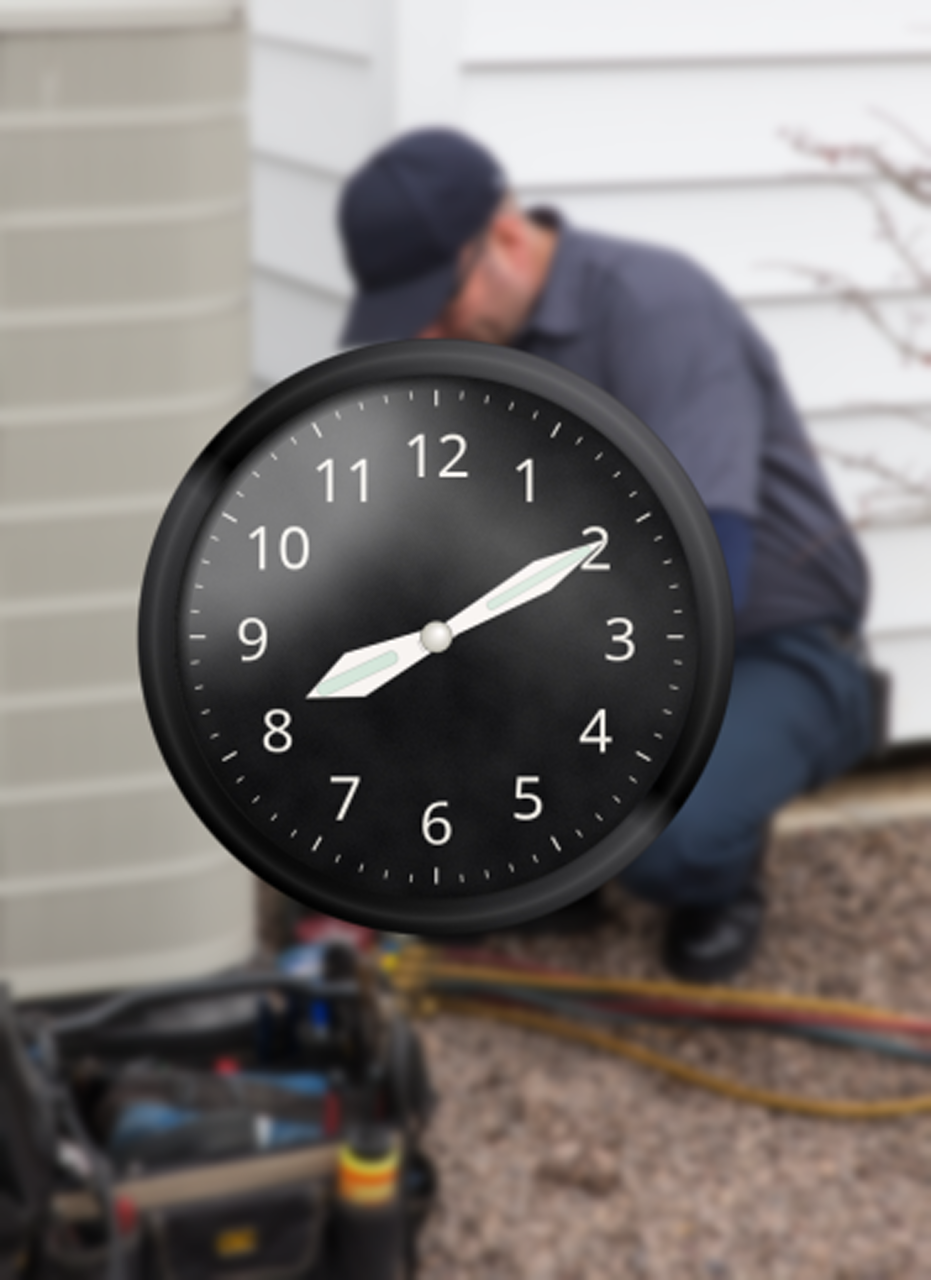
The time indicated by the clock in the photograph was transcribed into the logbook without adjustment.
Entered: 8:10
